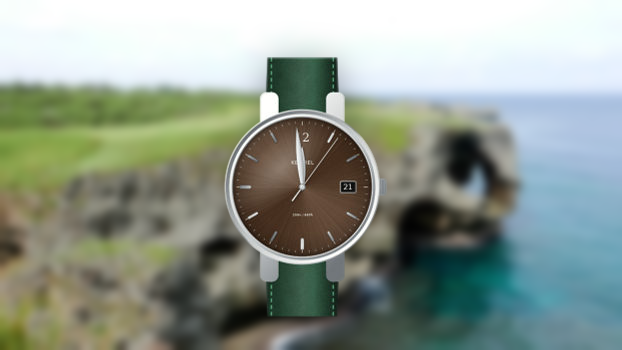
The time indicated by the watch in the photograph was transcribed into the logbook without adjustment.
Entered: 11:59:06
